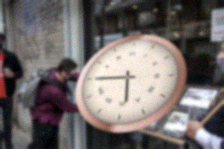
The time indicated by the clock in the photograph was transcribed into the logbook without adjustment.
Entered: 5:45
